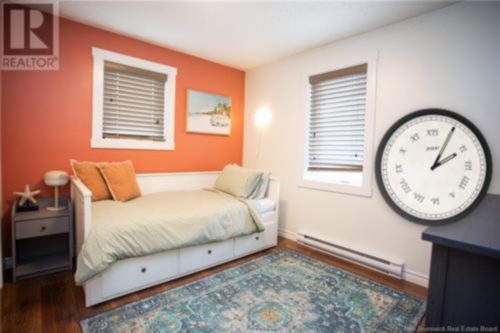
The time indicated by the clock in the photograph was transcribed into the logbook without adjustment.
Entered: 2:05
